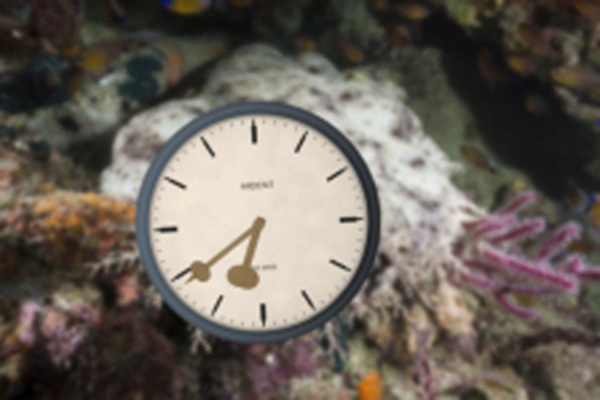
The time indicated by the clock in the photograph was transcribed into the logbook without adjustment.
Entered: 6:39
